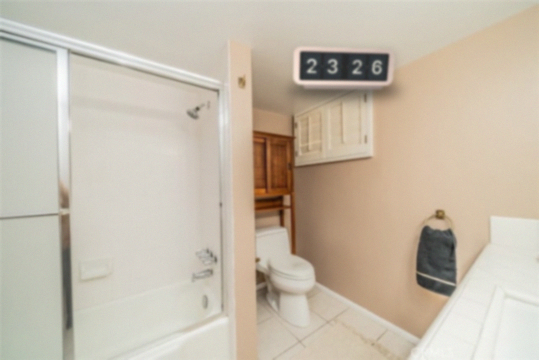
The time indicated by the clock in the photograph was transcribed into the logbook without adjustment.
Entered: 23:26
